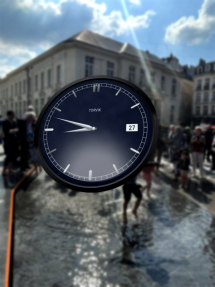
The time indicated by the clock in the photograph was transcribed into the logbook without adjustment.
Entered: 8:48
